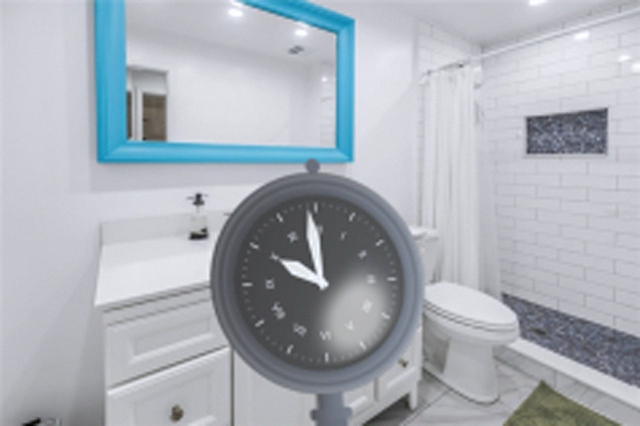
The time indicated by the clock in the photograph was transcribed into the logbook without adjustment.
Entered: 9:59
